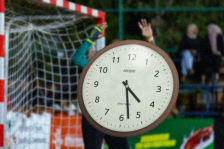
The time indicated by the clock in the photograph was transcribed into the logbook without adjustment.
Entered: 4:28
